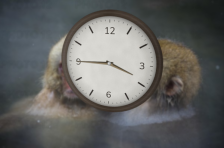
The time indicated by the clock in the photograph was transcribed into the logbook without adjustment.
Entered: 3:45
